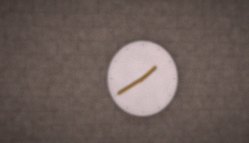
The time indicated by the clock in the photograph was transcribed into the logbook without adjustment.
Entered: 1:40
